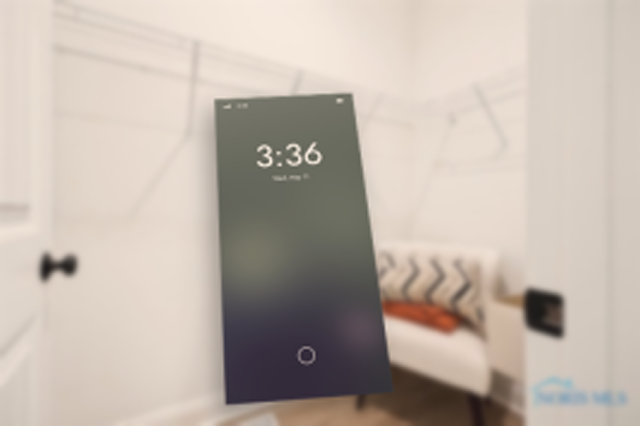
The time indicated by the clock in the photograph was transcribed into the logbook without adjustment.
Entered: 3:36
